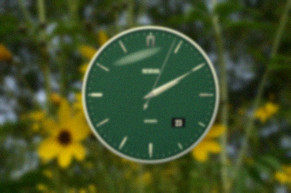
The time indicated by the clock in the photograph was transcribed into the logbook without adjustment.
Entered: 2:10:04
